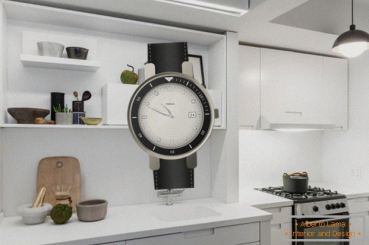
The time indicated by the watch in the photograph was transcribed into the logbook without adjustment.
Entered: 10:49
